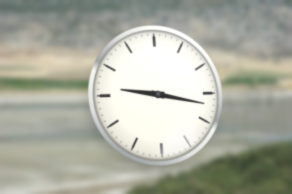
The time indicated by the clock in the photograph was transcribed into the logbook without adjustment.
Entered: 9:17
